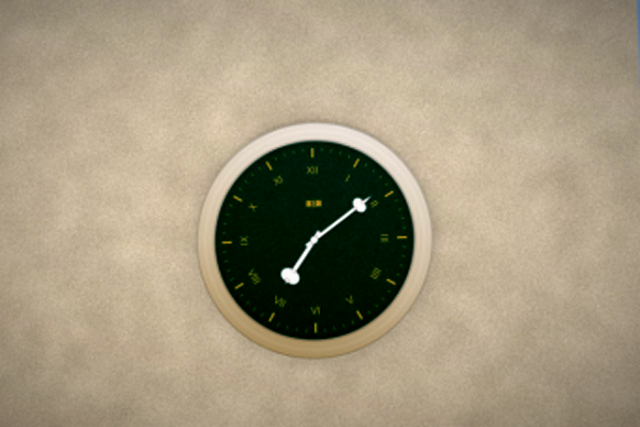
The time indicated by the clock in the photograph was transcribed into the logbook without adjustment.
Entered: 7:09
